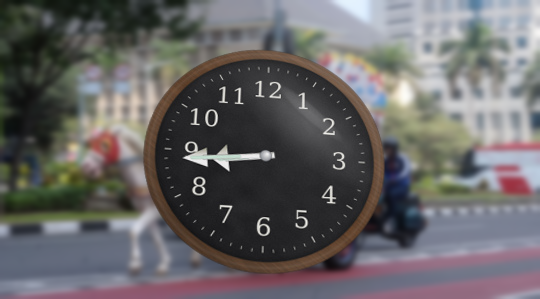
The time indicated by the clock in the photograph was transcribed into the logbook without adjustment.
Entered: 8:44
